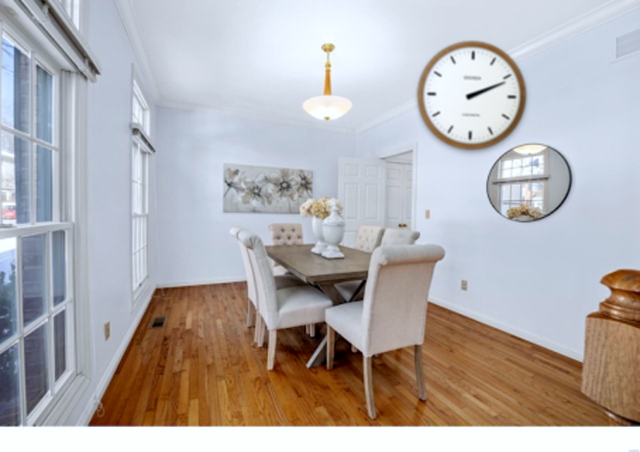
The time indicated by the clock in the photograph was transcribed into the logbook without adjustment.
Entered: 2:11
